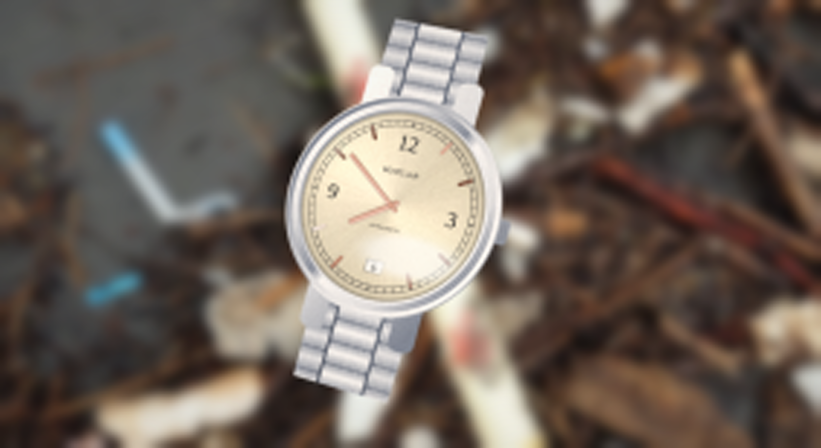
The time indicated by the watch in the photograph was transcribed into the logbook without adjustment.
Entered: 7:51
